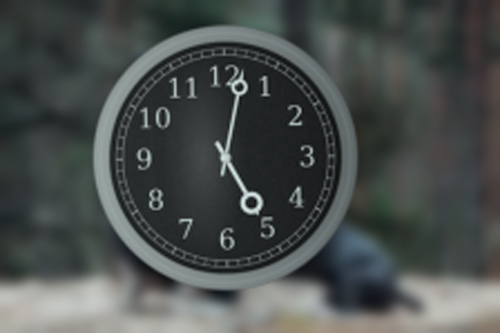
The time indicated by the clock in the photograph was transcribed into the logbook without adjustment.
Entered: 5:02
